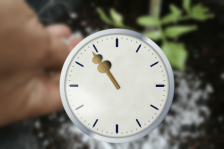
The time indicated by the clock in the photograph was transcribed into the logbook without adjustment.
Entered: 10:54
